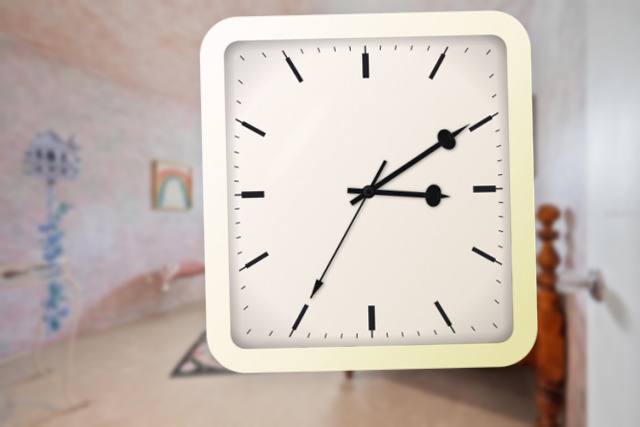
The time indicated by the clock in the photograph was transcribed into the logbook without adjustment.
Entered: 3:09:35
